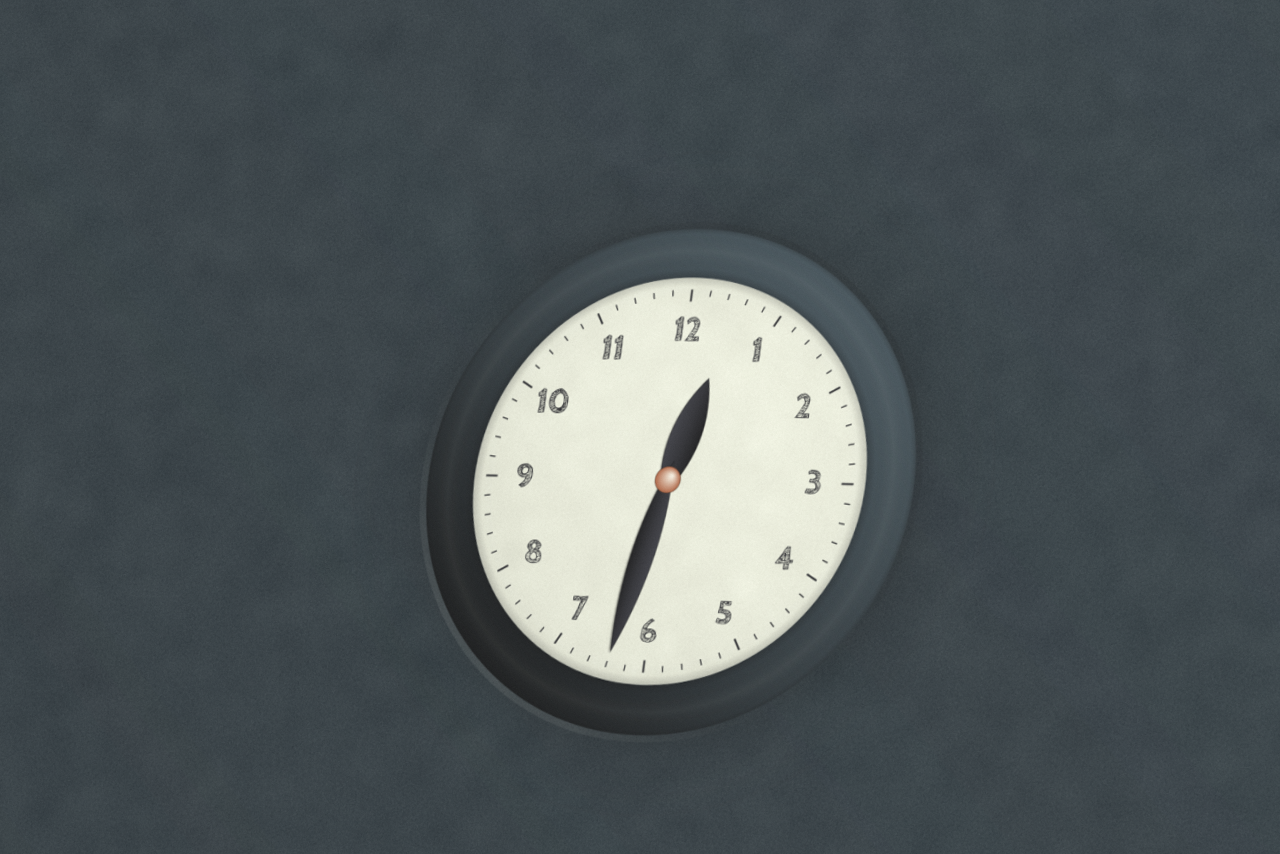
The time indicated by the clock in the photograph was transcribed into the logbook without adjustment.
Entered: 12:32
